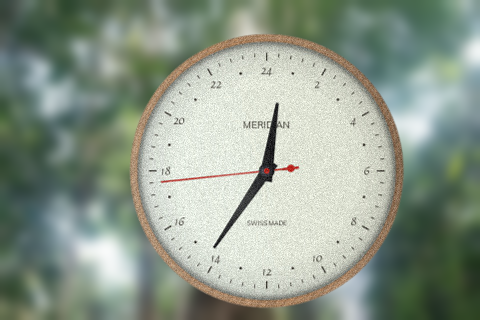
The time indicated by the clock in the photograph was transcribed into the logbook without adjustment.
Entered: 0:35:44
